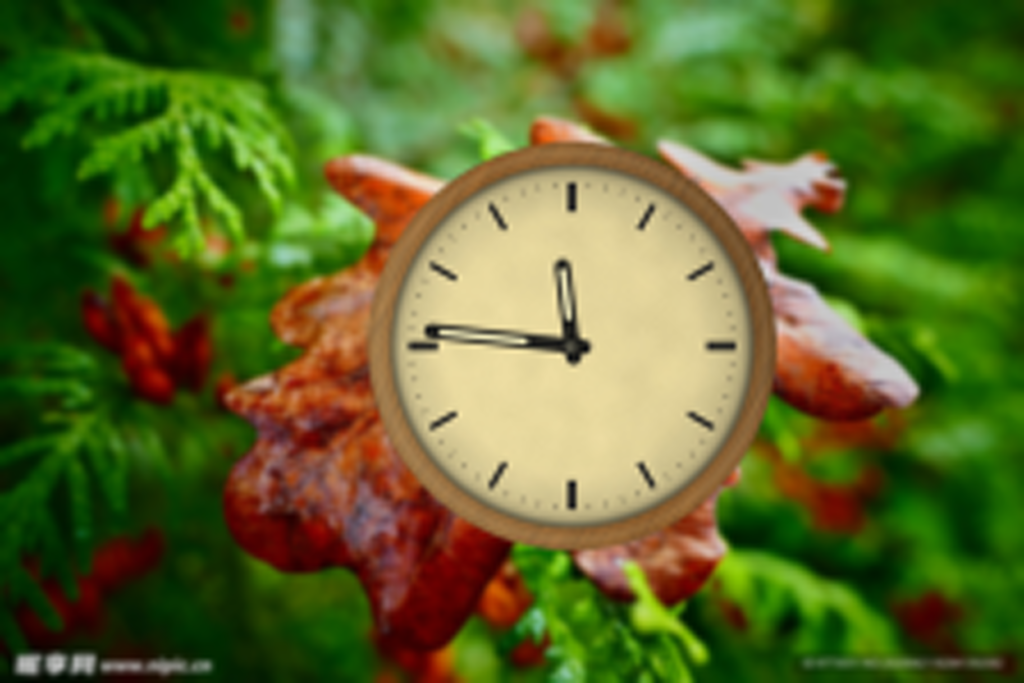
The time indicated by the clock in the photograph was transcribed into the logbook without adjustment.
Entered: 11:46
